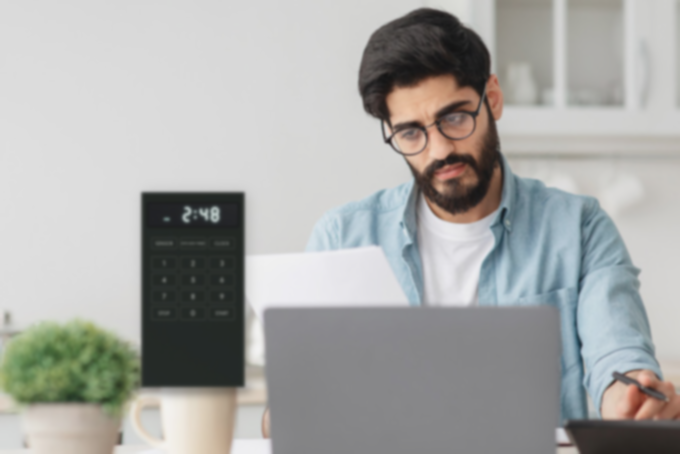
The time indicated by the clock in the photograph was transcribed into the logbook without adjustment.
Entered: 2:48
